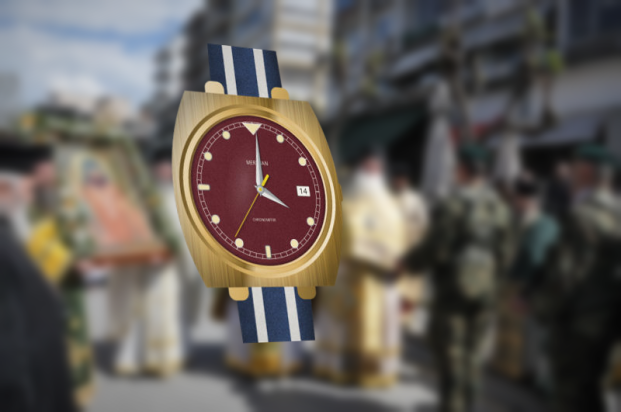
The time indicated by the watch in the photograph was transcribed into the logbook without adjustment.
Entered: 4:00:36
